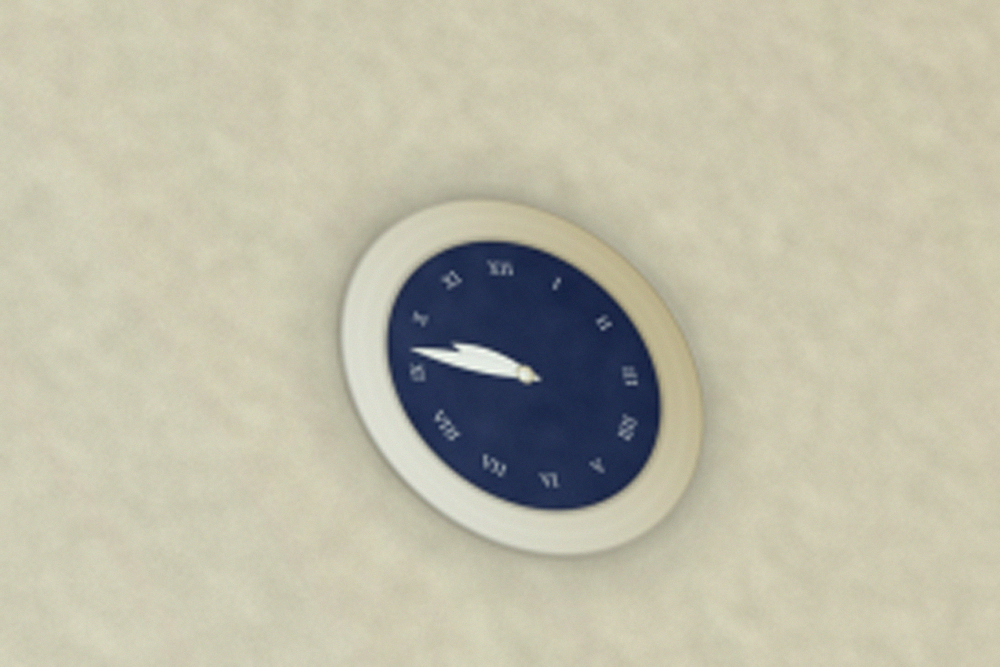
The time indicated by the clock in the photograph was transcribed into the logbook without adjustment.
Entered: 9:47
